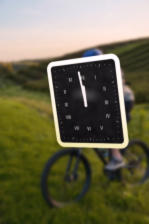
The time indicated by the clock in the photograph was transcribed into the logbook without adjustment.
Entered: 11:59
